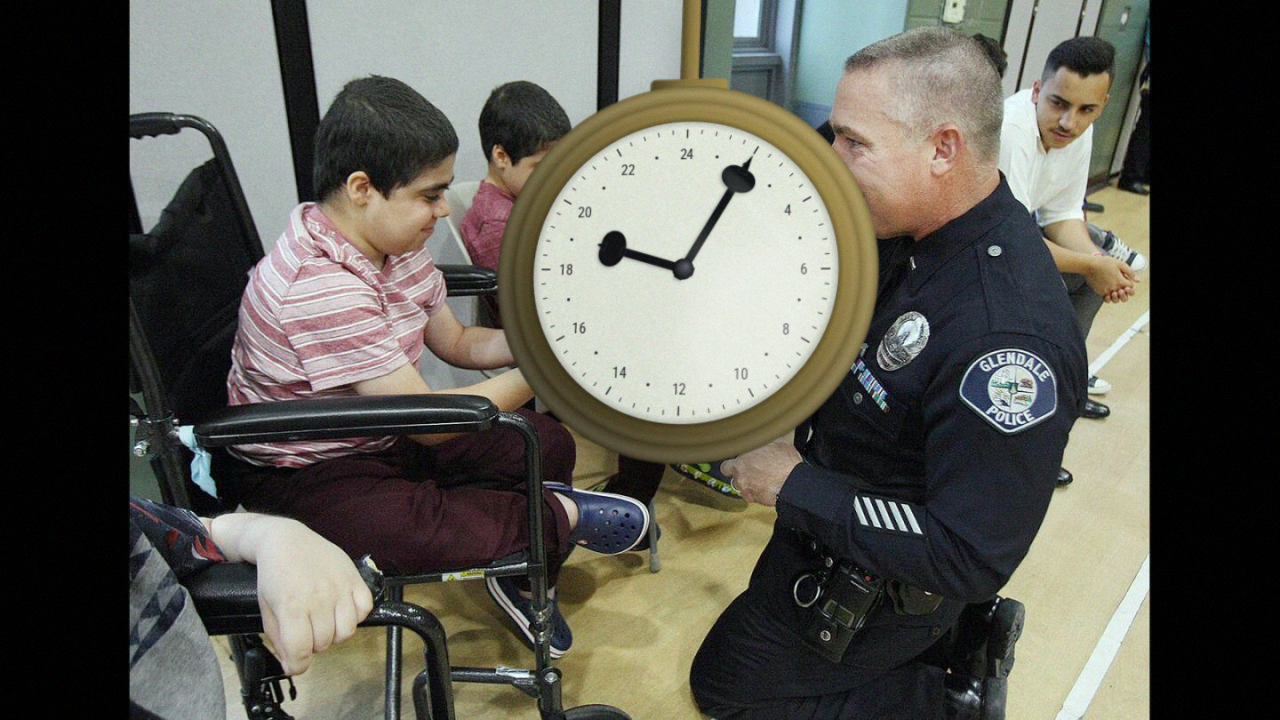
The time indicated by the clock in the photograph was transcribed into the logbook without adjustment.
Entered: 19:05
